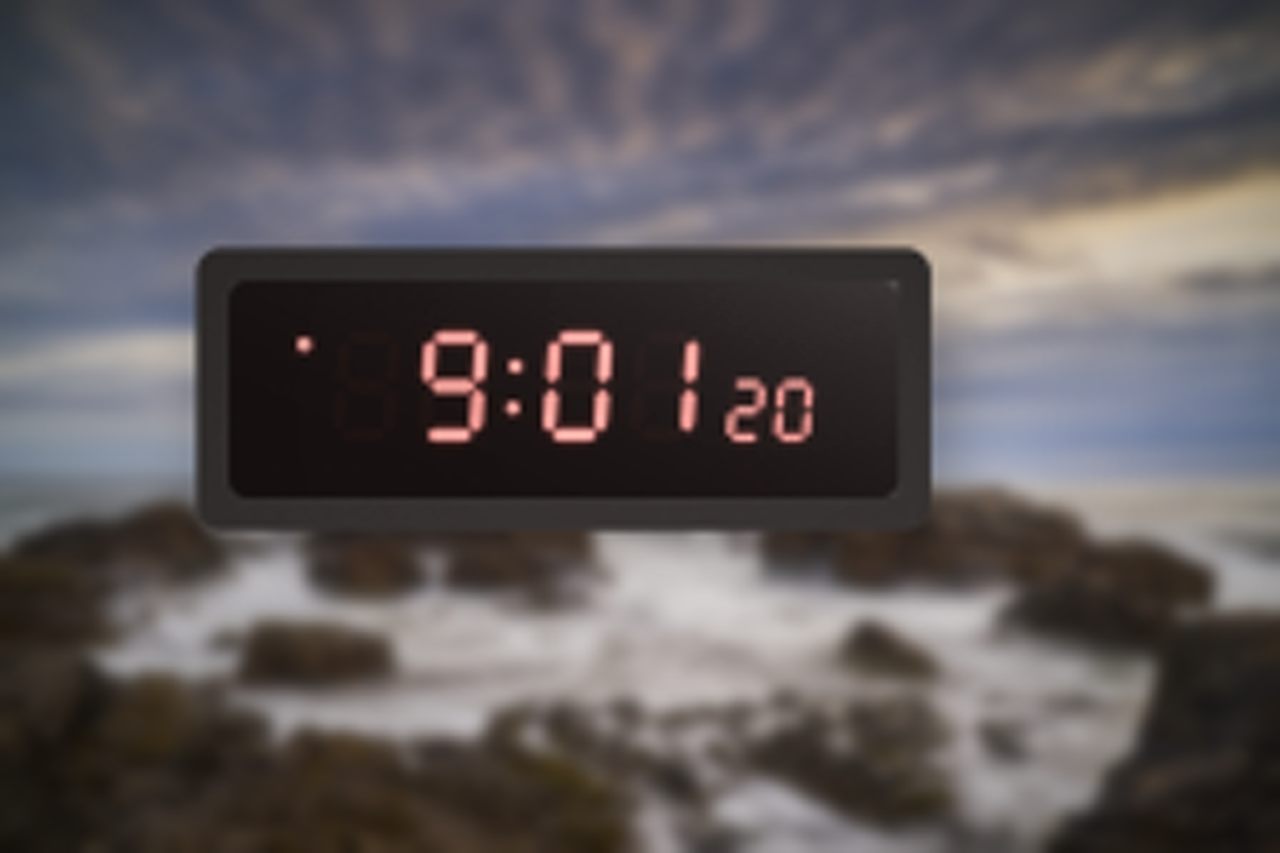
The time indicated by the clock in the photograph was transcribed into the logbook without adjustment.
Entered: 9:01:20
